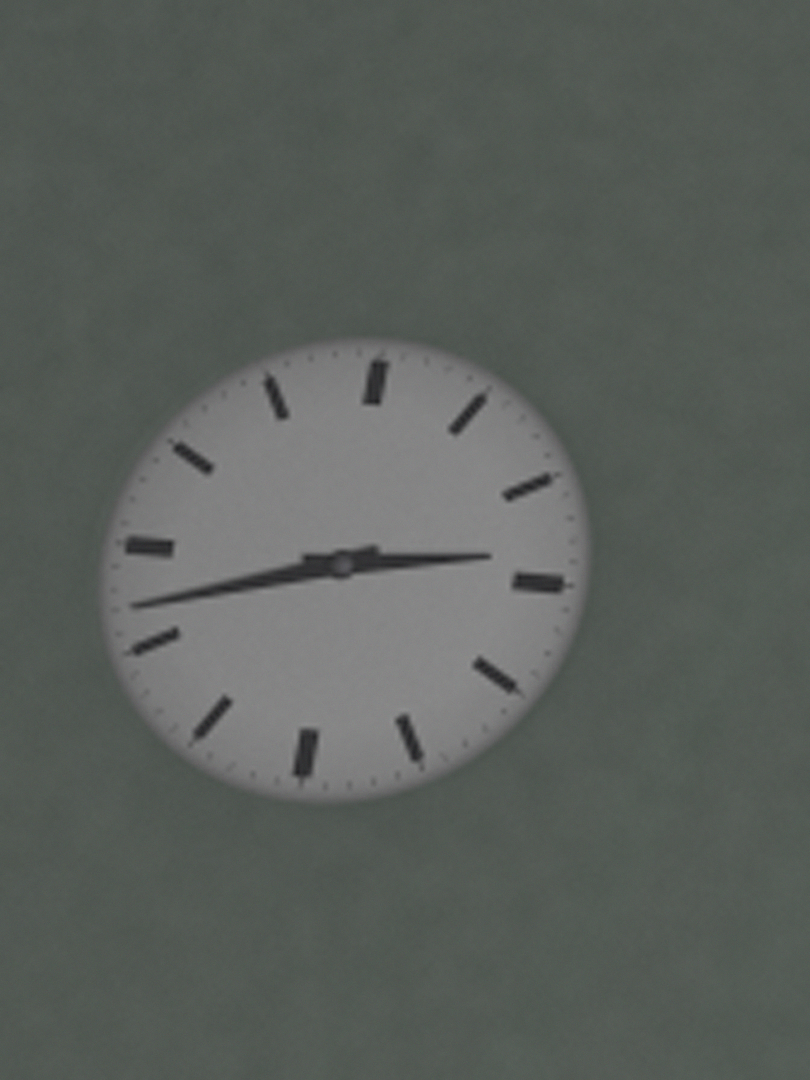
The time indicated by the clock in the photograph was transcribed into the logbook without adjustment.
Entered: 2:42
